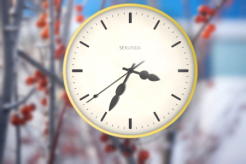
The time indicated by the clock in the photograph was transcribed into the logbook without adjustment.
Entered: 3:34:39
